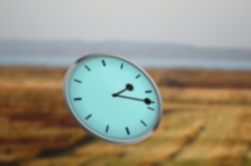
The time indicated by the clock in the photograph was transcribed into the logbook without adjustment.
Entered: 2:18
